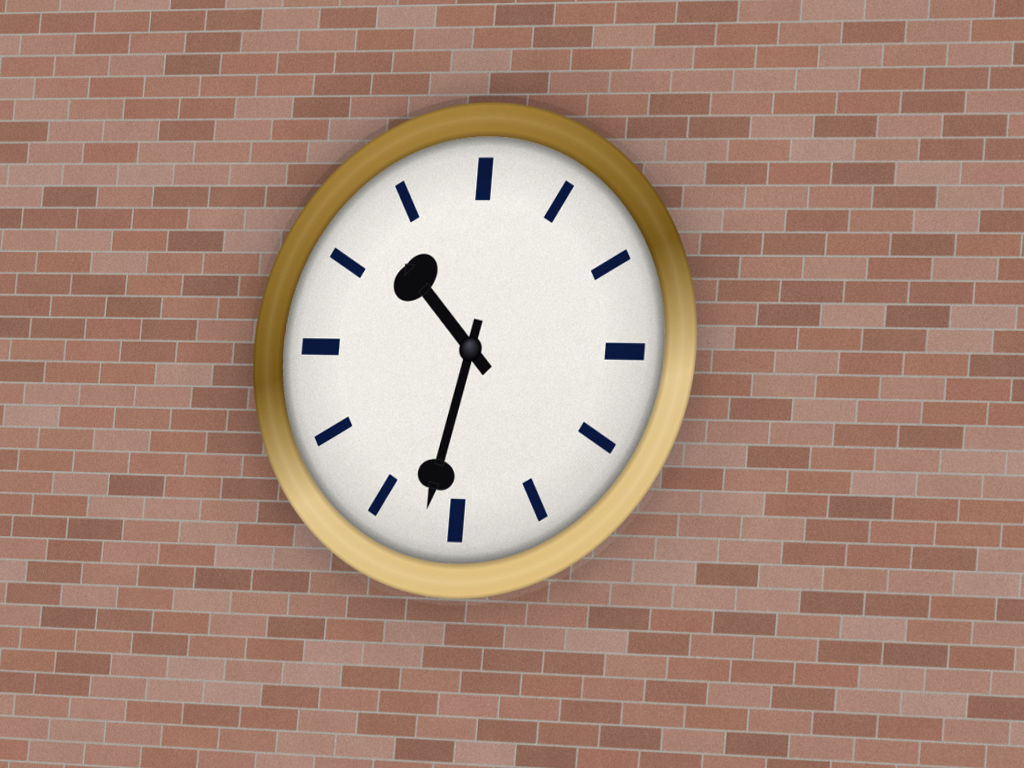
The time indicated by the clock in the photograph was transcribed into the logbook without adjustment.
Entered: 10:32
